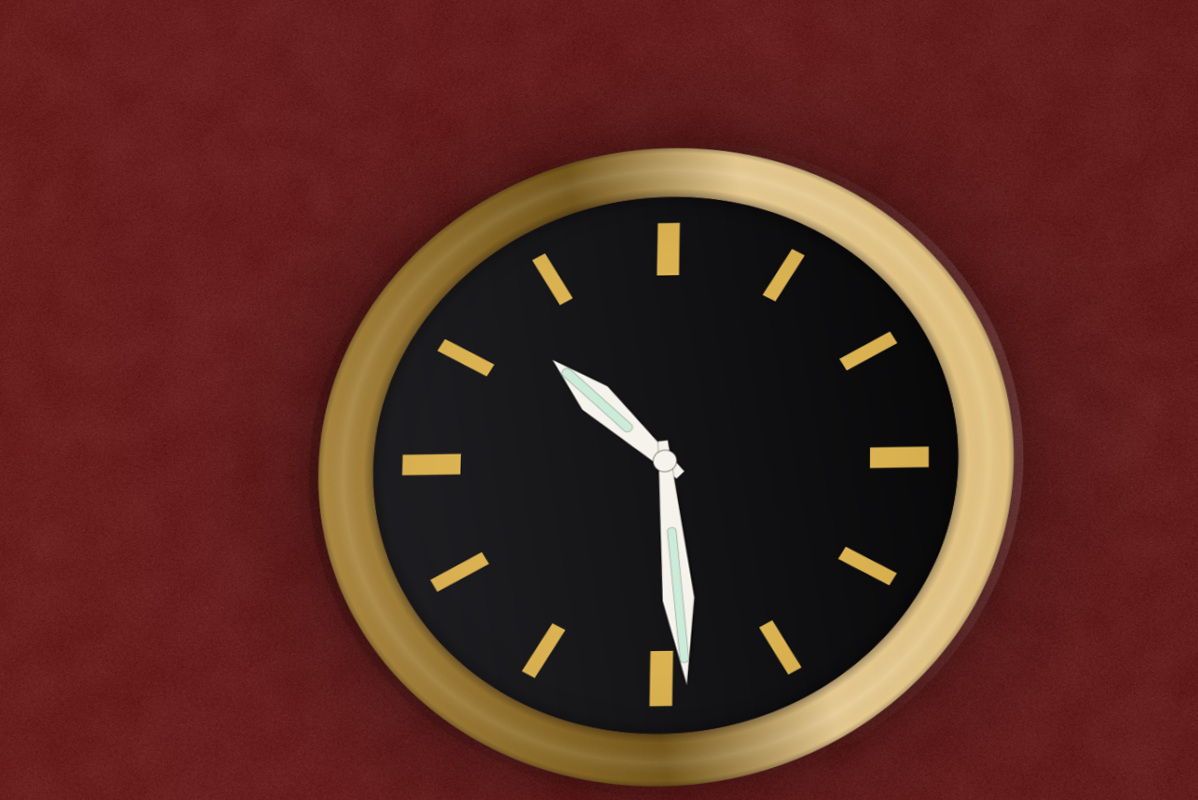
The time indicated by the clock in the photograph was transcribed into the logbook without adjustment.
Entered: 10:29
